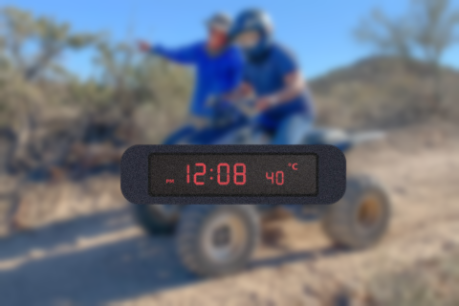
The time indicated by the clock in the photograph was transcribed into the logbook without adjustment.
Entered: 12:08
